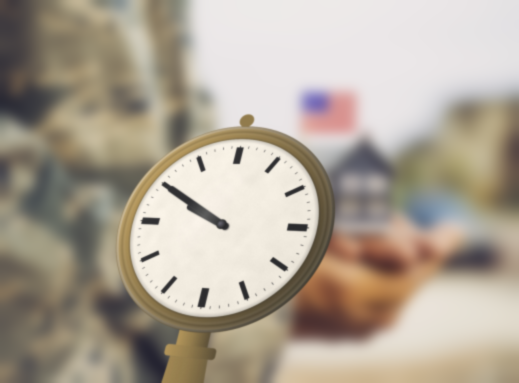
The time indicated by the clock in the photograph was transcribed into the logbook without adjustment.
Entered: 9:50
